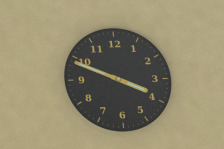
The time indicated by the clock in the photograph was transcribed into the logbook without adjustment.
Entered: 3:49
